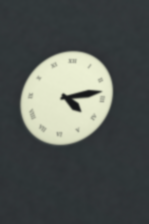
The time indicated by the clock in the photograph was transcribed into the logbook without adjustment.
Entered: 4:13
